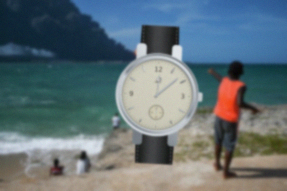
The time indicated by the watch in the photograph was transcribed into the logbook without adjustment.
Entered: 12:08
